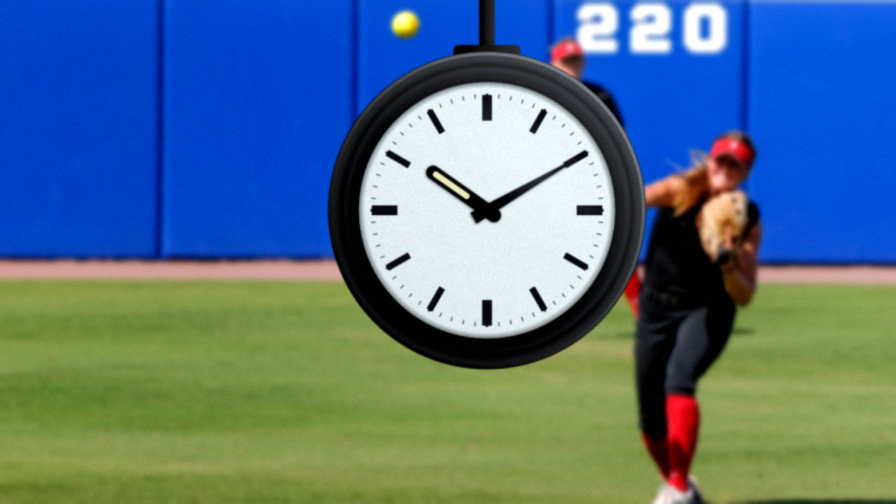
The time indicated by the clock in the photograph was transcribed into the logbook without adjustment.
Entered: 10:10
